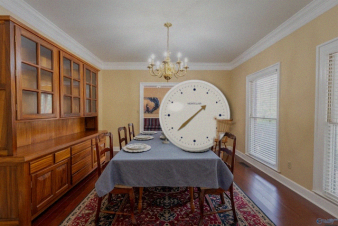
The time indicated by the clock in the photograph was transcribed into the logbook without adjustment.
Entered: 1:38
